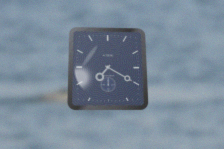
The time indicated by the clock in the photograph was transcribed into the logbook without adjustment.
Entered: 7:20
